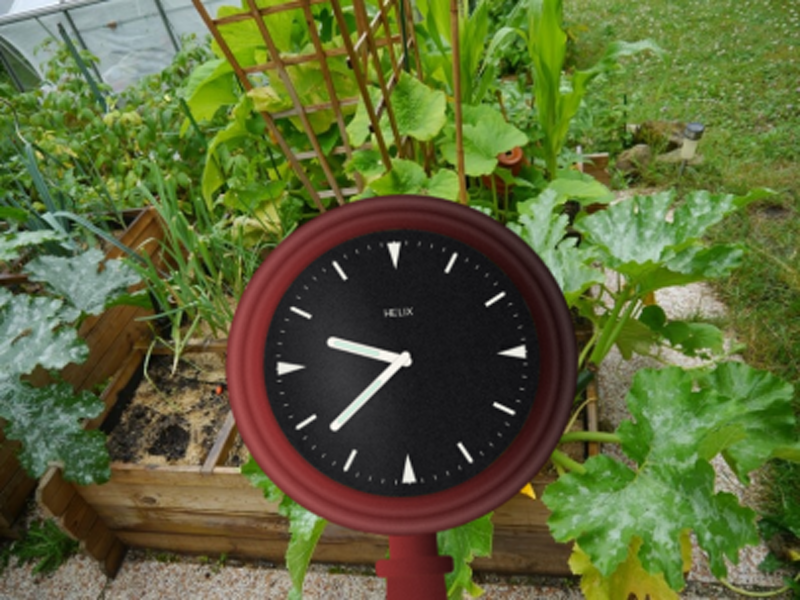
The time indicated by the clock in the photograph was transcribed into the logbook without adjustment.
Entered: 9:38
